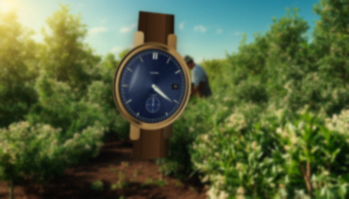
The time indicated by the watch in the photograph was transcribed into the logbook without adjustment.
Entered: 4:21
